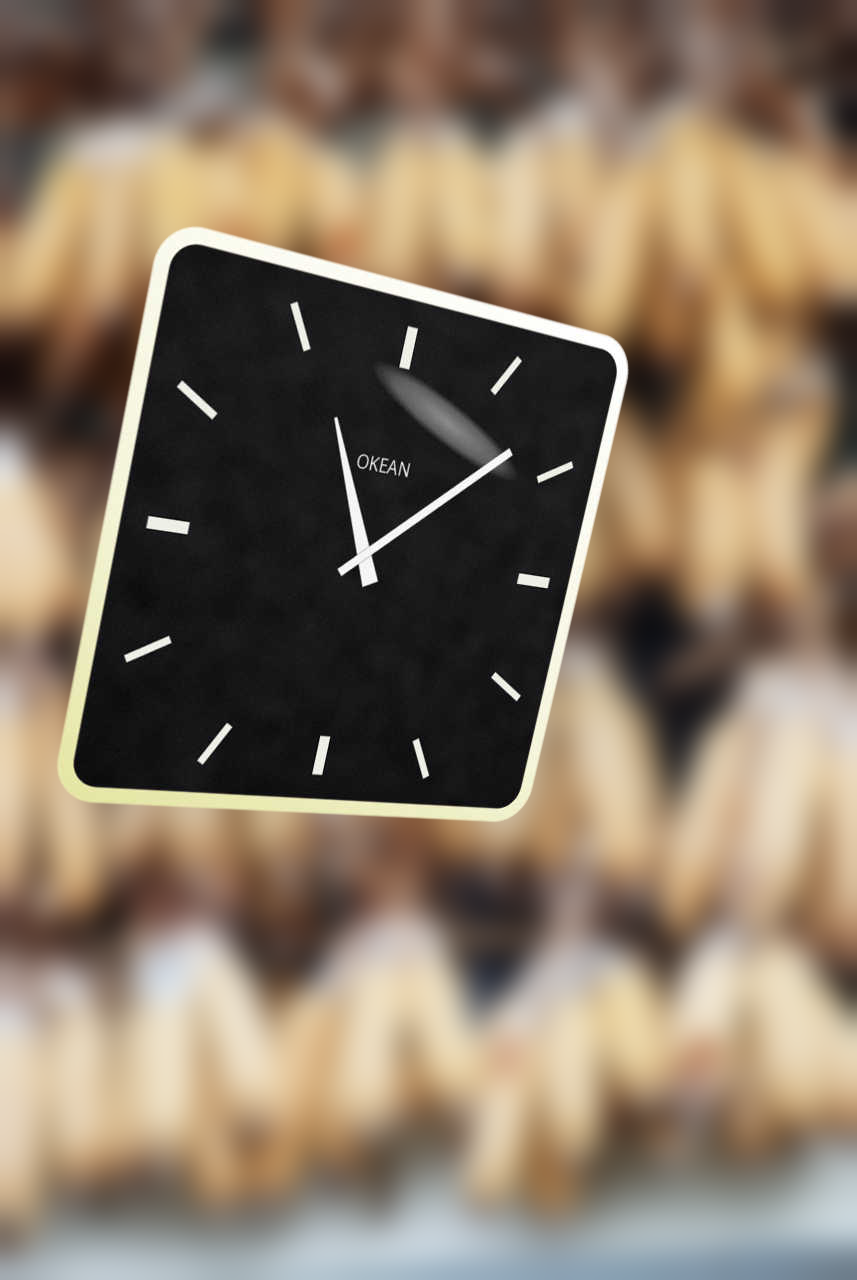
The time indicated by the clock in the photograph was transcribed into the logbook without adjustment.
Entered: 11:08
